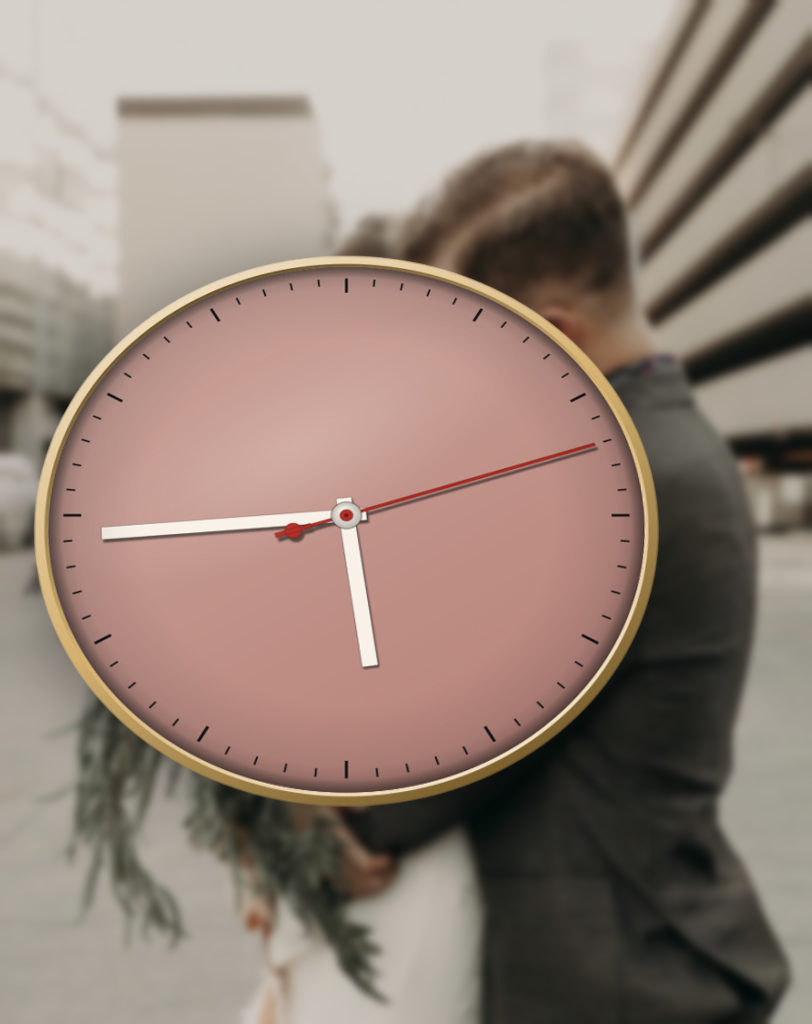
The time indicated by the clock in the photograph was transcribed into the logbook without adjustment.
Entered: 5:44:12
